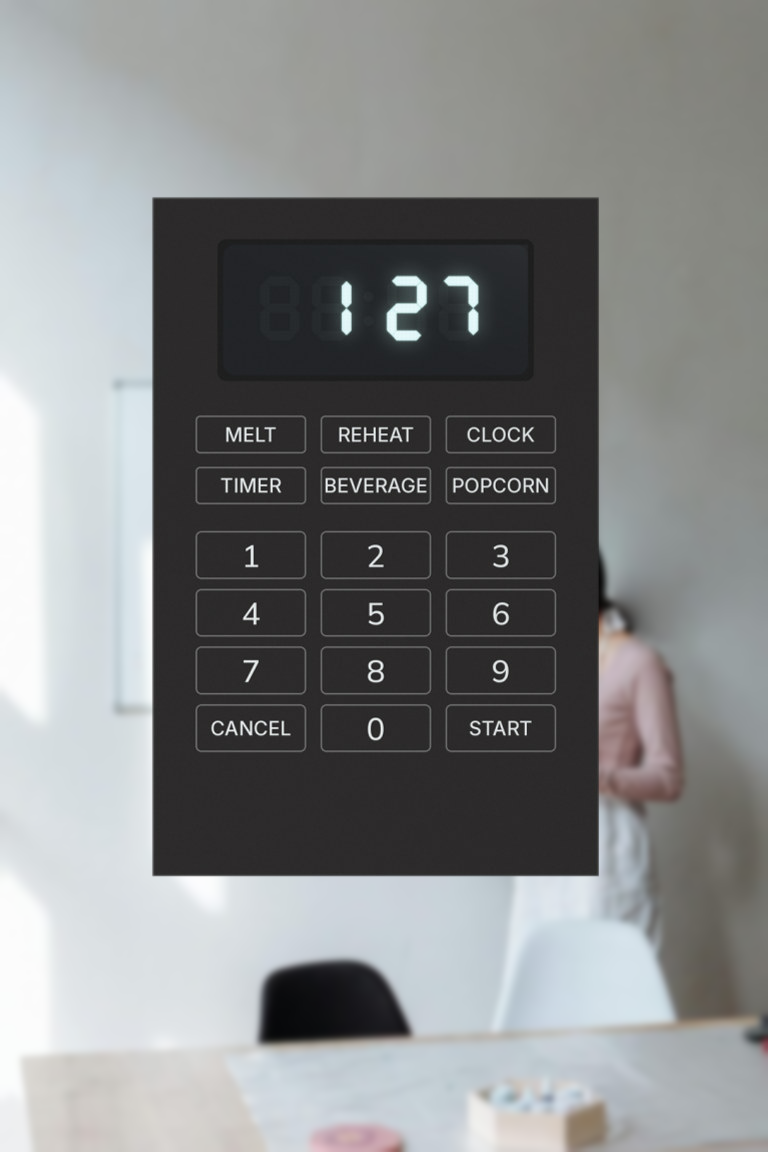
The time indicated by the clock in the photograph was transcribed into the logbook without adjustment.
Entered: 1:27
